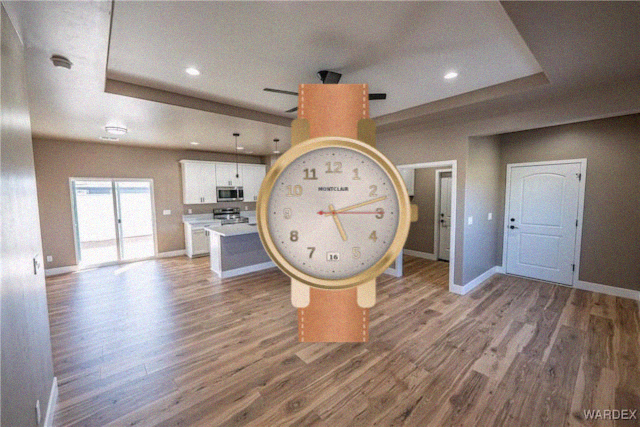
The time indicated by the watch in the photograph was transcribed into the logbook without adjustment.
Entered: 5:12:15
